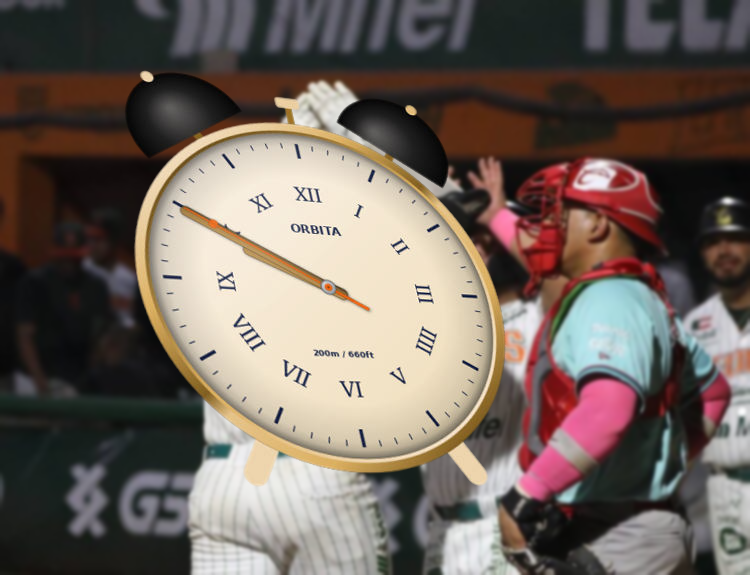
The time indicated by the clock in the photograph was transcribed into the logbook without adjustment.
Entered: 9:49:50
